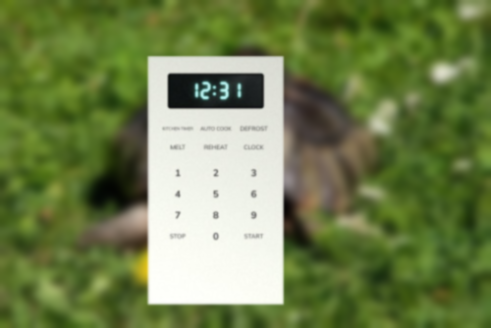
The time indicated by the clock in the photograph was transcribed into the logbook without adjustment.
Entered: 12:31
